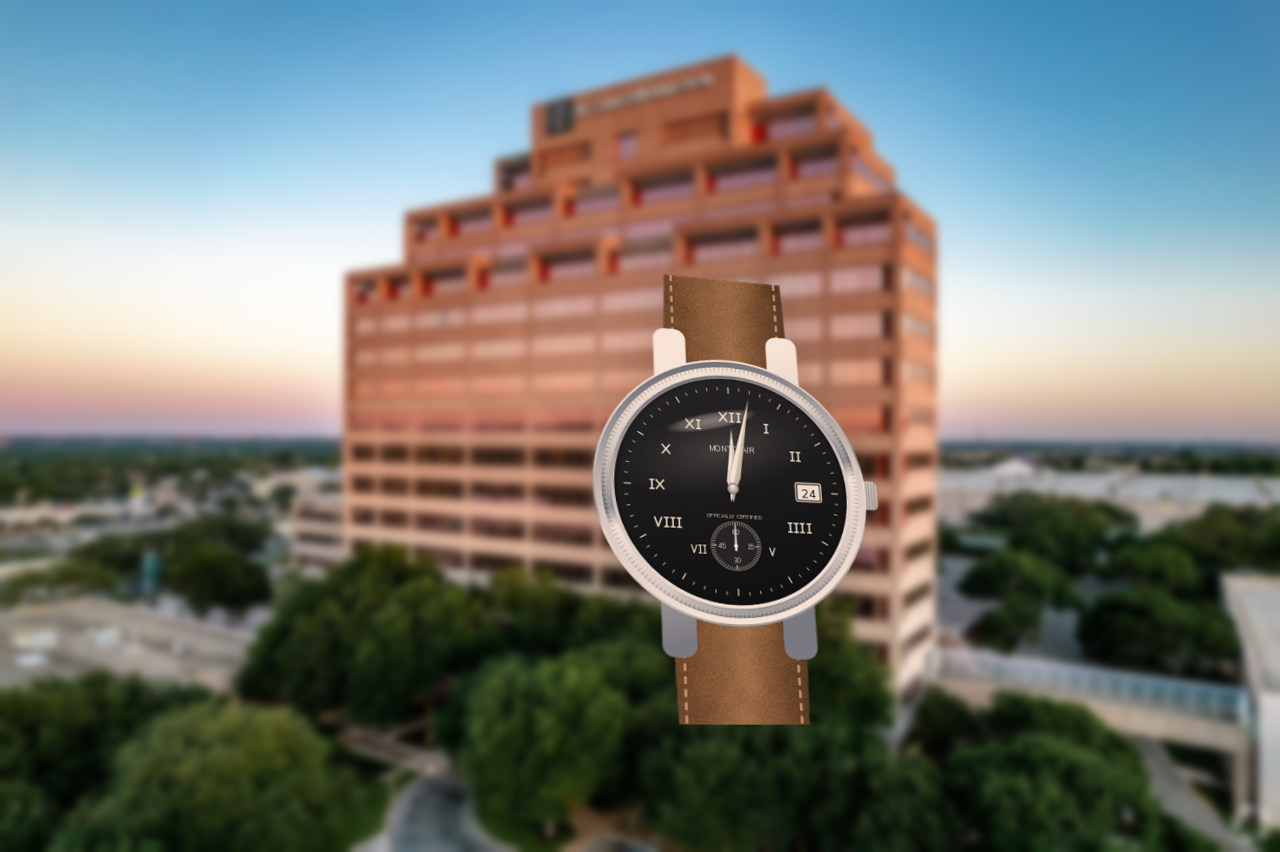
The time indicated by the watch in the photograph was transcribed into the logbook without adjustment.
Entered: 12:02
